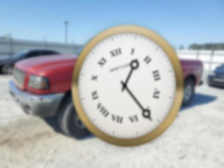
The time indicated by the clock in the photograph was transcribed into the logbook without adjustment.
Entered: 1:26
